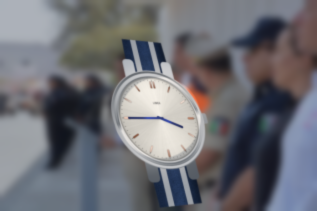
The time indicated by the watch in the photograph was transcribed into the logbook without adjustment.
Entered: 3:45
